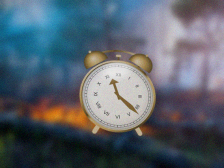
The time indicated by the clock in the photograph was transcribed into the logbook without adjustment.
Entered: 11:22
